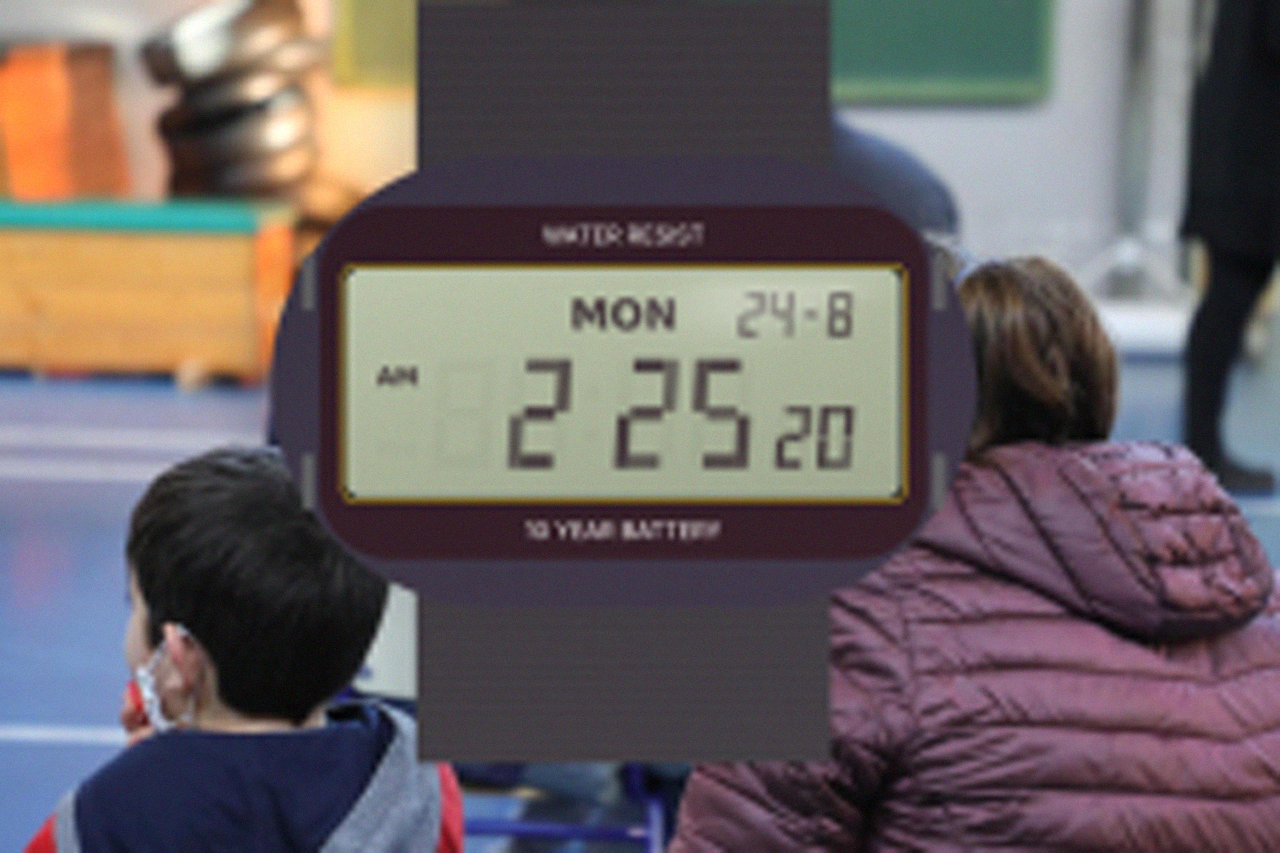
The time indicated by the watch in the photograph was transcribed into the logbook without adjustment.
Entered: 2:25:20
